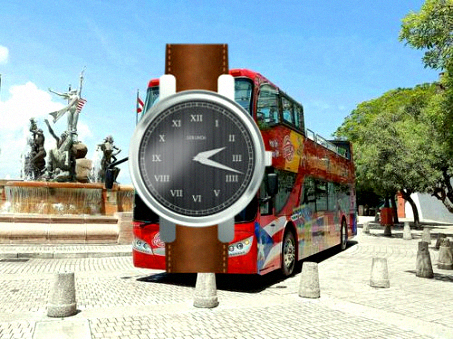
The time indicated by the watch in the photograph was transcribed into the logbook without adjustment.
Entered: 2:18
